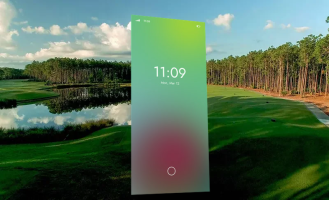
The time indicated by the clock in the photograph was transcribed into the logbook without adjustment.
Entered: 11:09
